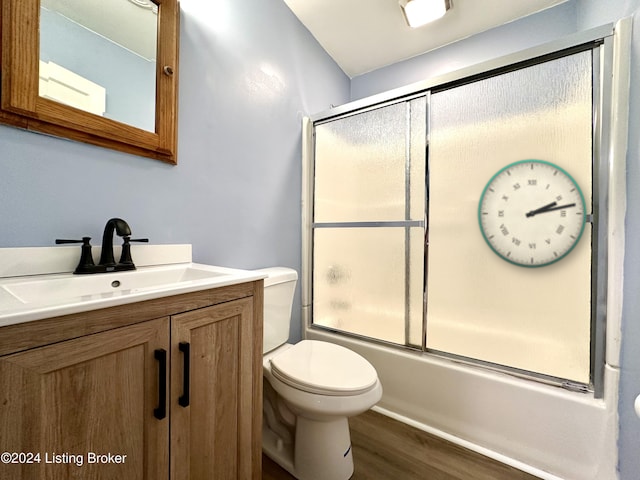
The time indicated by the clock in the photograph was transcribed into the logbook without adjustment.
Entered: 2:13
